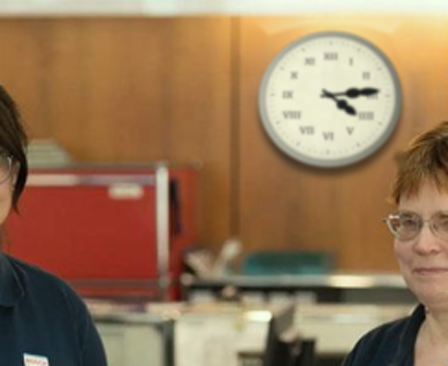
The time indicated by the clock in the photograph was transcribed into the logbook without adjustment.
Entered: 4:14
